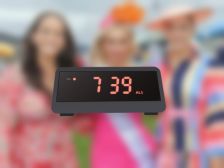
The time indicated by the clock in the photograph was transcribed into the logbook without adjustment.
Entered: 7:39
